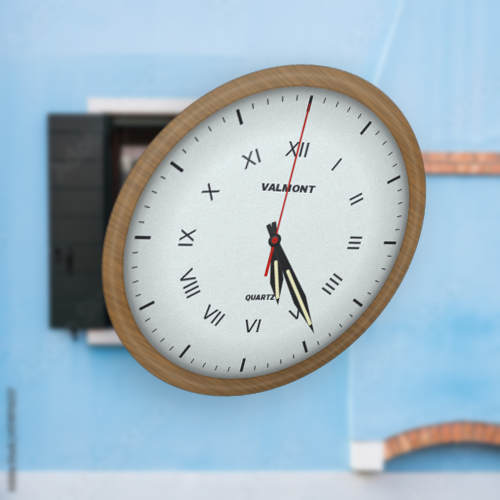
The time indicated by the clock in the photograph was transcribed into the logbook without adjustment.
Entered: 5:24:00
